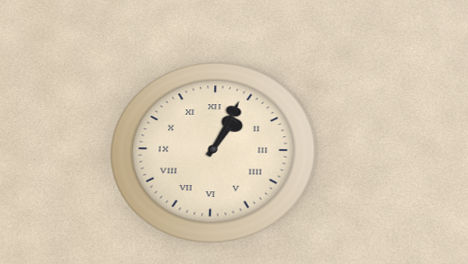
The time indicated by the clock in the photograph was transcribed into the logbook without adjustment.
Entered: 1:04
